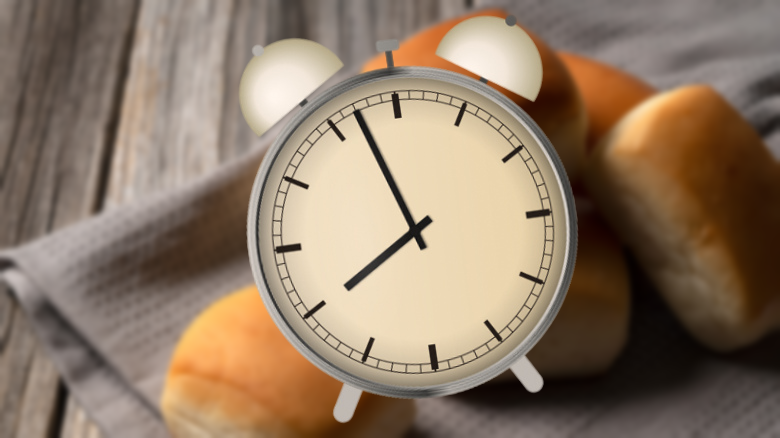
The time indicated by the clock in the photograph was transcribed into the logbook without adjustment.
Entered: 7:57
